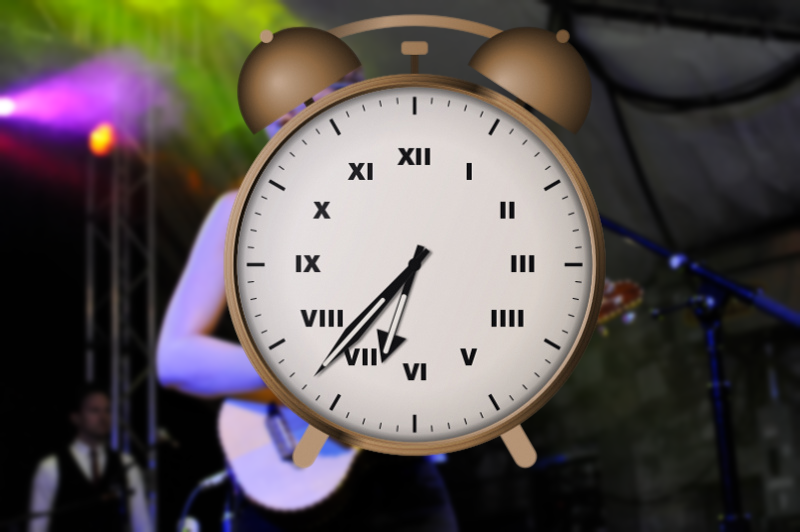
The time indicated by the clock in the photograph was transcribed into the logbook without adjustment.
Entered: 6:37
